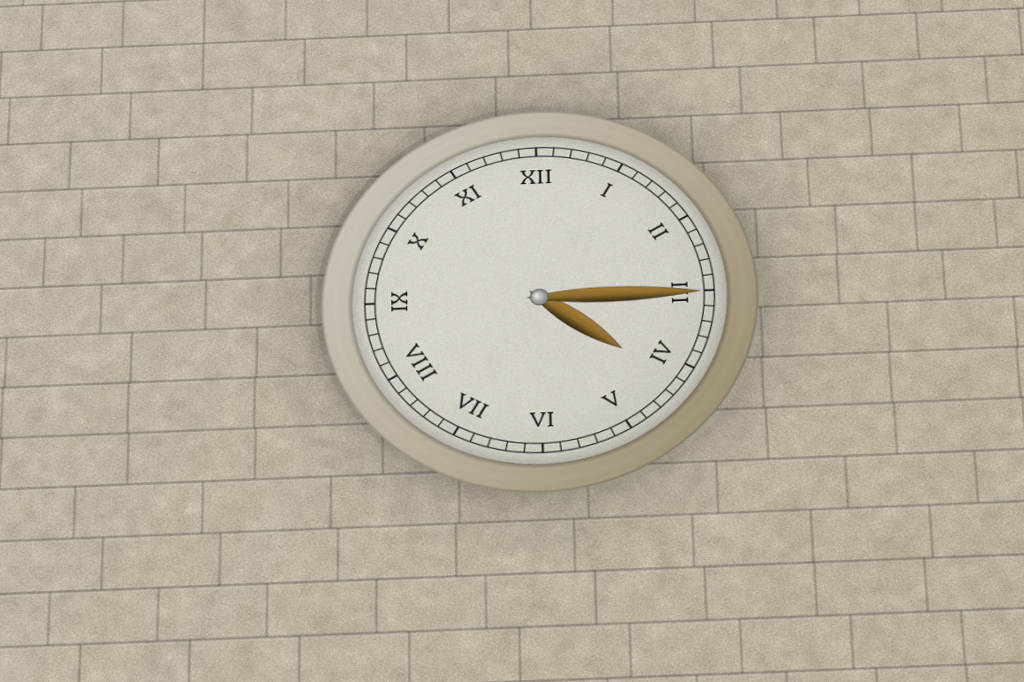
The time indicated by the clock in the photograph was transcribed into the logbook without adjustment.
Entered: 4:15
